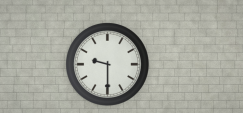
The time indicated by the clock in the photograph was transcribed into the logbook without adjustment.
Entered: 9:30
